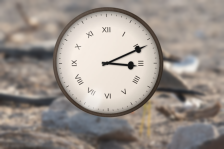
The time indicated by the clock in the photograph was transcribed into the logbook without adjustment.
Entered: 3:11
